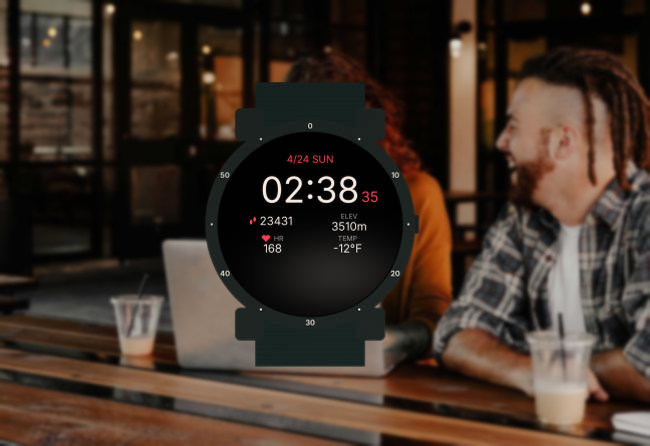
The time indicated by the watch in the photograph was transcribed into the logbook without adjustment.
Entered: 2:38:35
